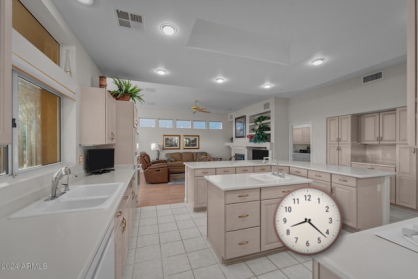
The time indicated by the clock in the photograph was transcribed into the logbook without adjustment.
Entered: 8:22
